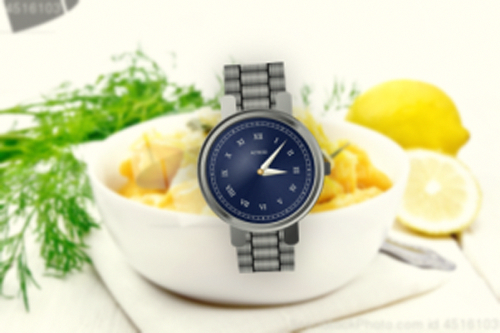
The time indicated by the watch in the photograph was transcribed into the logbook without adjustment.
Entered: 3:07
